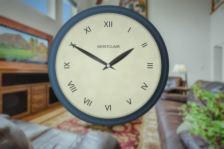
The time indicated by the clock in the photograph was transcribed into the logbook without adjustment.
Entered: 1:50
